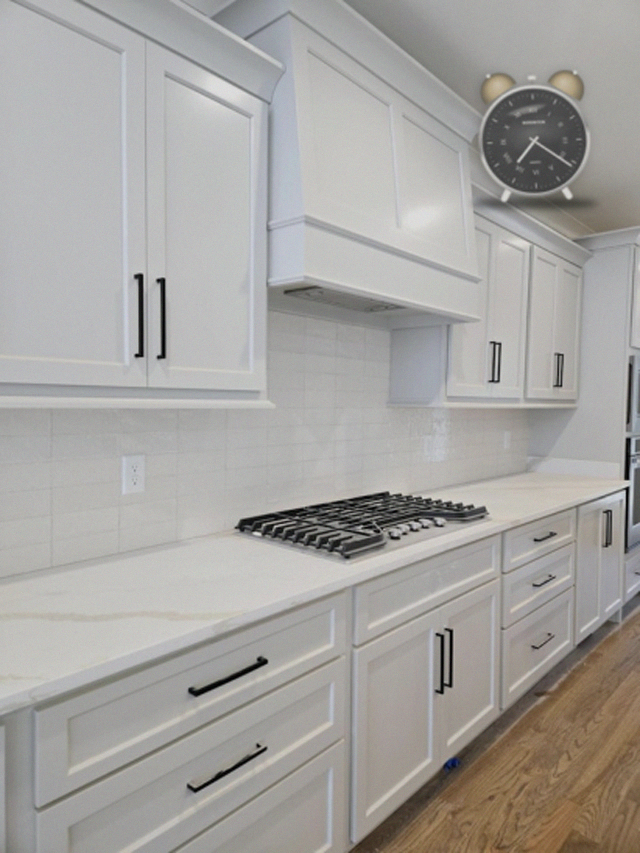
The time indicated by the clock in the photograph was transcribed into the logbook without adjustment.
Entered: 7:21
